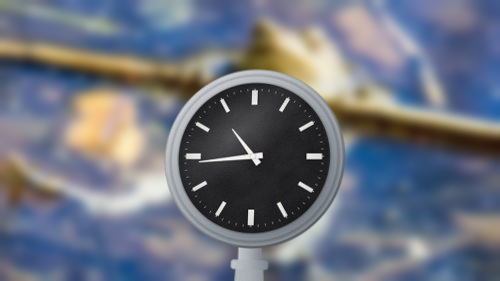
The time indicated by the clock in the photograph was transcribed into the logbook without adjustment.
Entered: 10:44
